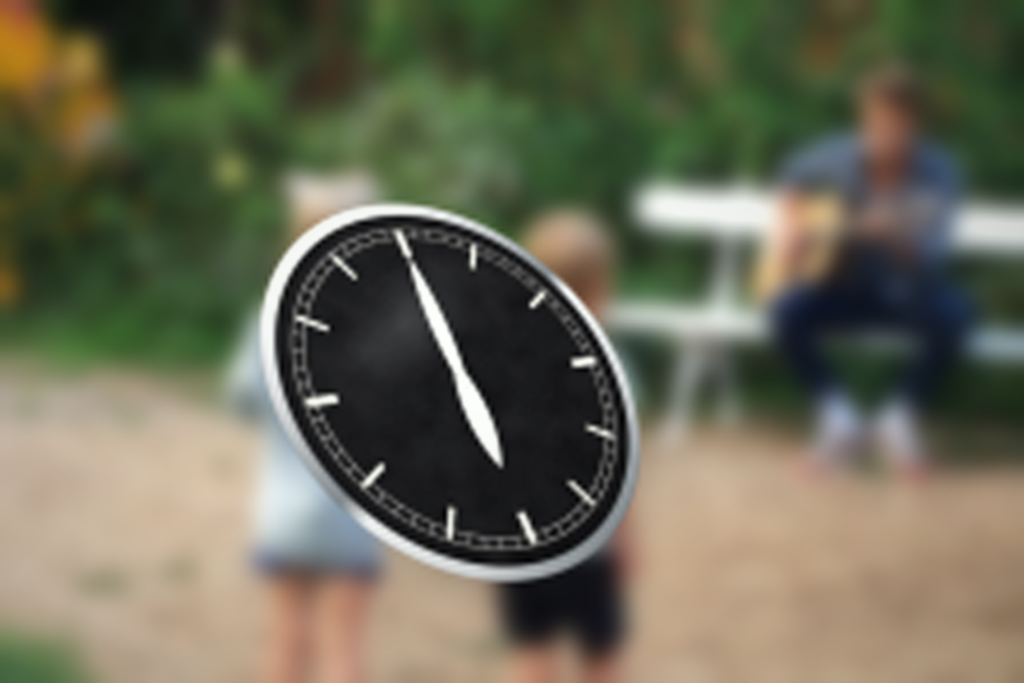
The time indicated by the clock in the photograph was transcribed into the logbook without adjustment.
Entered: 6:00
